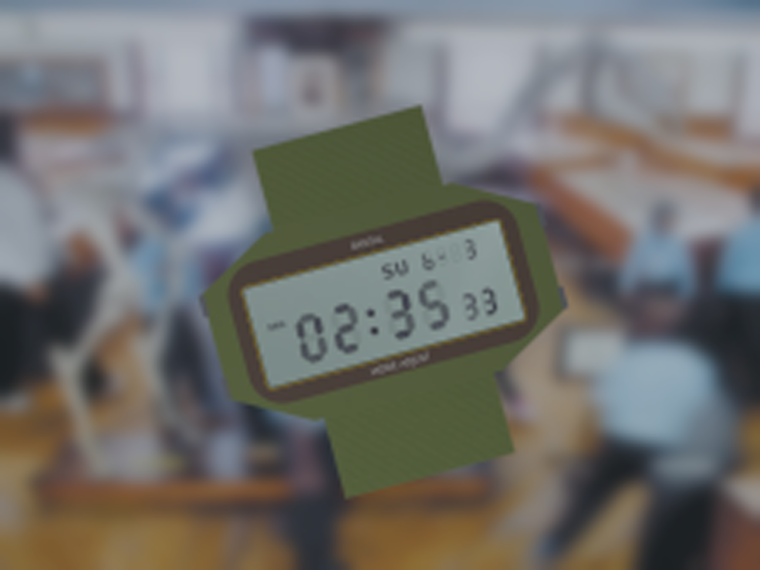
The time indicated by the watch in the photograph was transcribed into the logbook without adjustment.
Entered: 2:35:33
